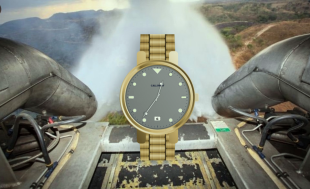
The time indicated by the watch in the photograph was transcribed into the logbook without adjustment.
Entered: 12:36
